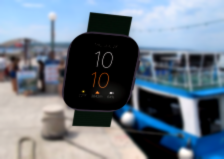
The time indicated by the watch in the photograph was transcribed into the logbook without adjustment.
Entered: 10:10
